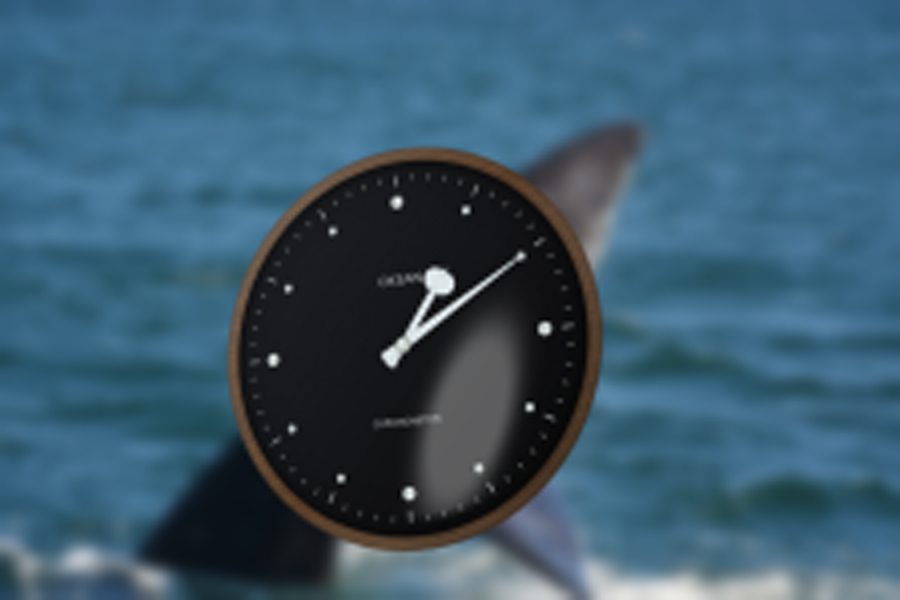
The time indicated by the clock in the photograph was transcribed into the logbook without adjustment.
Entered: 1:10
